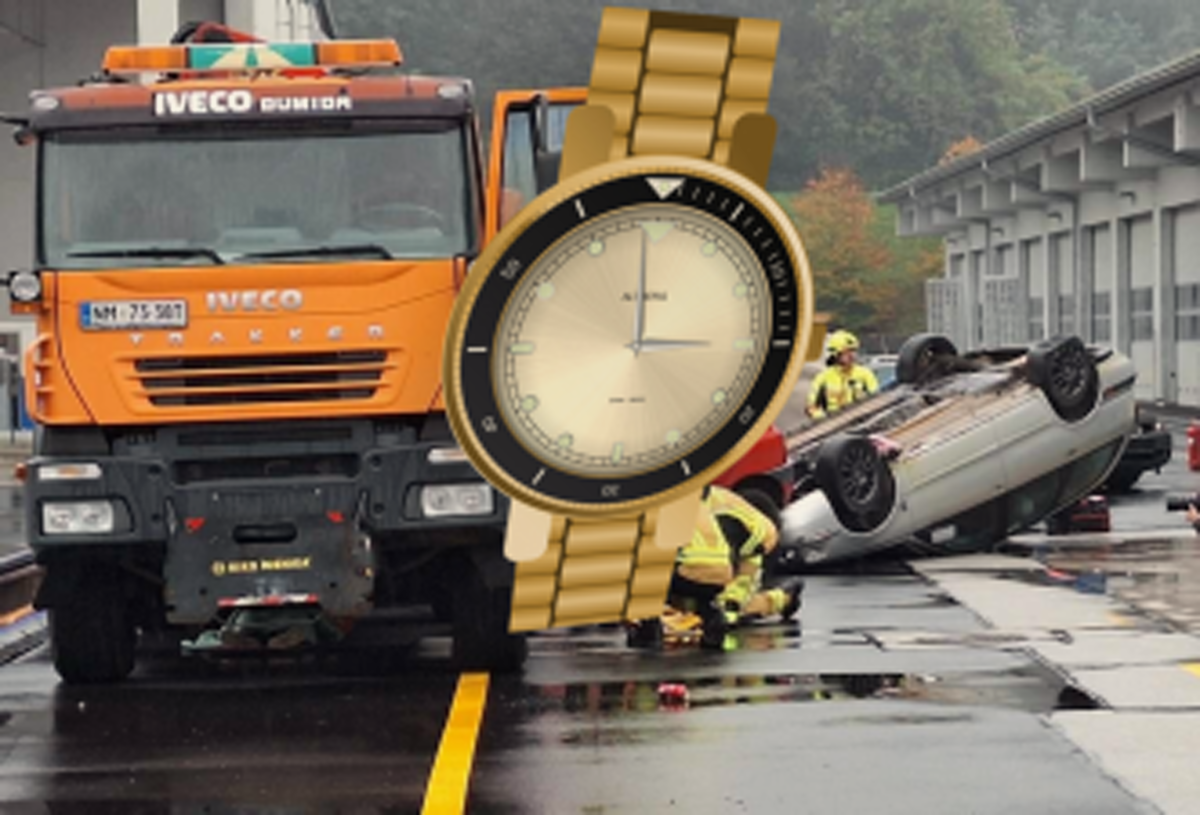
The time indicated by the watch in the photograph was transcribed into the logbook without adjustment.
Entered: 2:59
